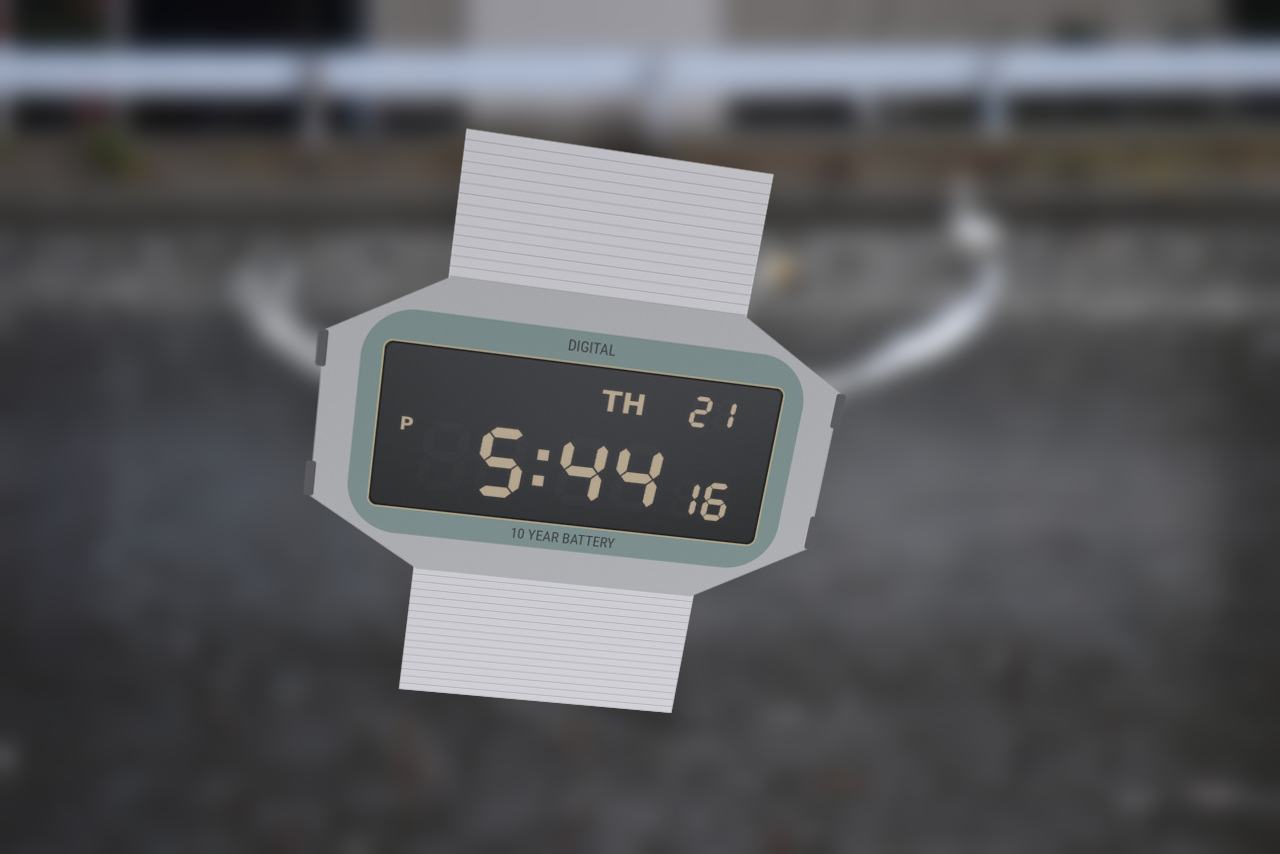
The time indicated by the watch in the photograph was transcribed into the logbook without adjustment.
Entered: 5:44:16
